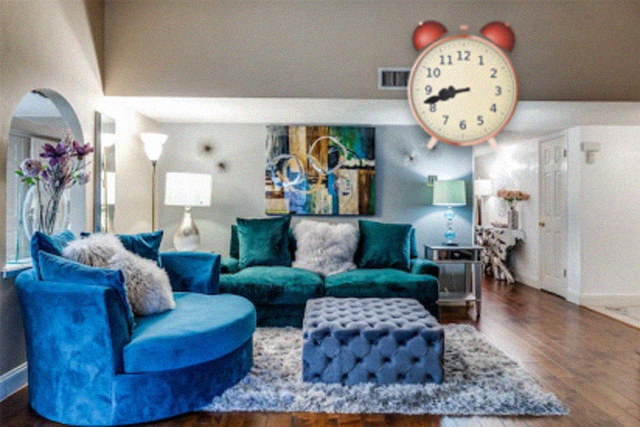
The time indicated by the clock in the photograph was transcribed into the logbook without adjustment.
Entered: 8:42
